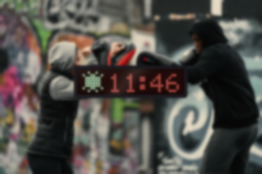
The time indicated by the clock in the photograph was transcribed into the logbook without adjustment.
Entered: 11:46
